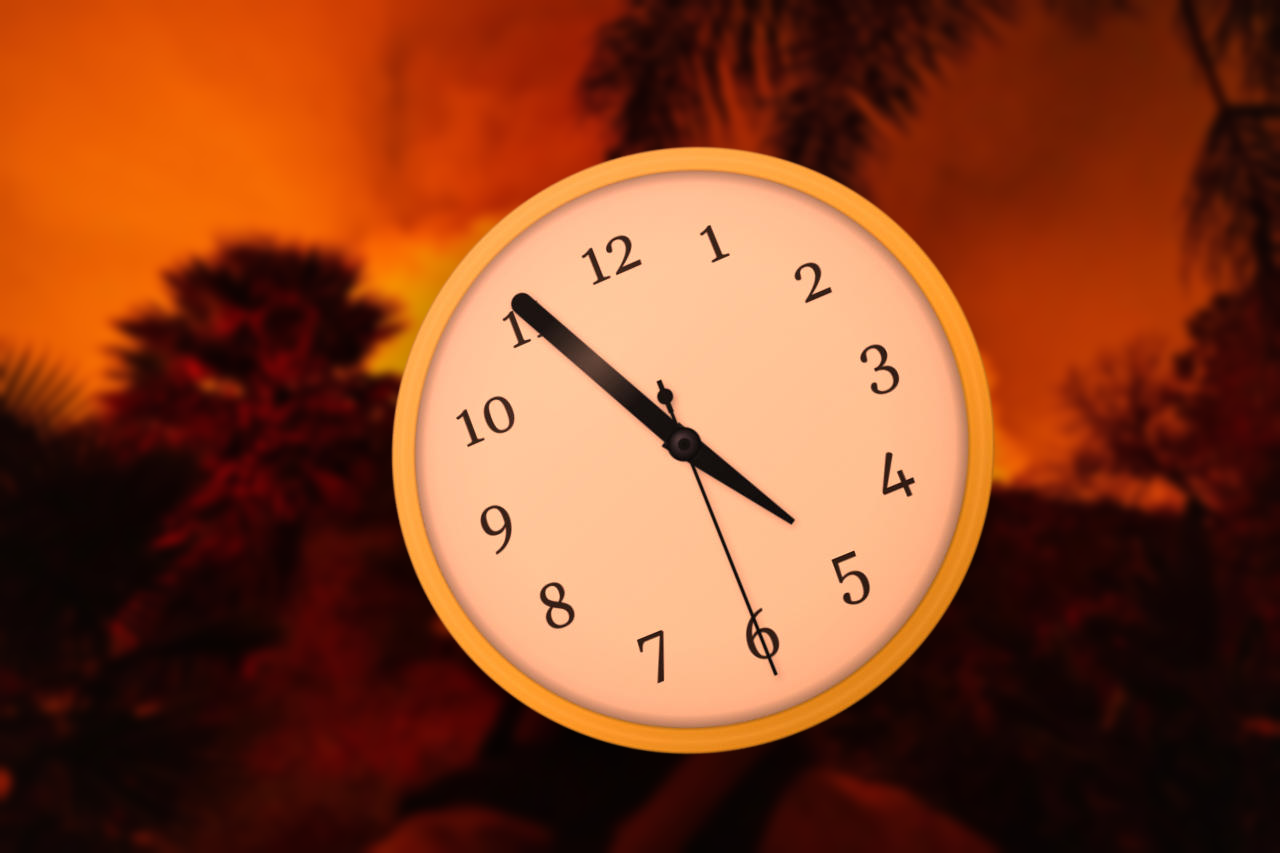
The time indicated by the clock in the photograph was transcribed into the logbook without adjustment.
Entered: 4:55:30
